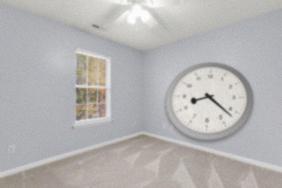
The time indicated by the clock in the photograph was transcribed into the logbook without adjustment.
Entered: 8:22
